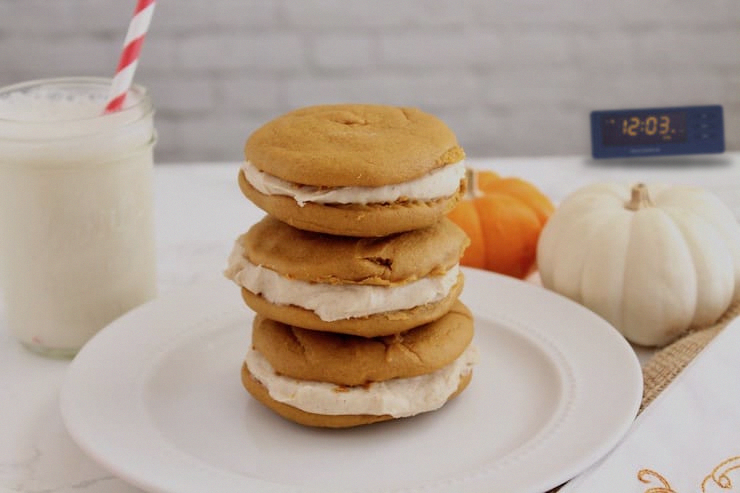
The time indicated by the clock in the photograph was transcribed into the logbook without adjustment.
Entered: 12:03
